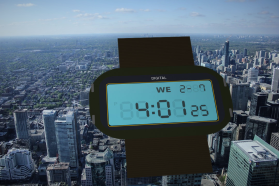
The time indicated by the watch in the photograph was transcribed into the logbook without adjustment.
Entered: 4:01:25
